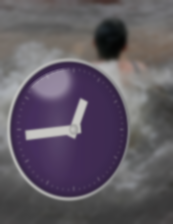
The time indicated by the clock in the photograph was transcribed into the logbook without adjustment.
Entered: 12:44
